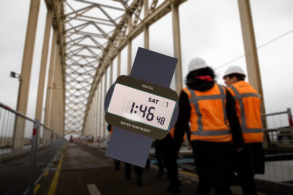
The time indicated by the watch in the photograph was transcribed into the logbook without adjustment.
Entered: 1:46:48
